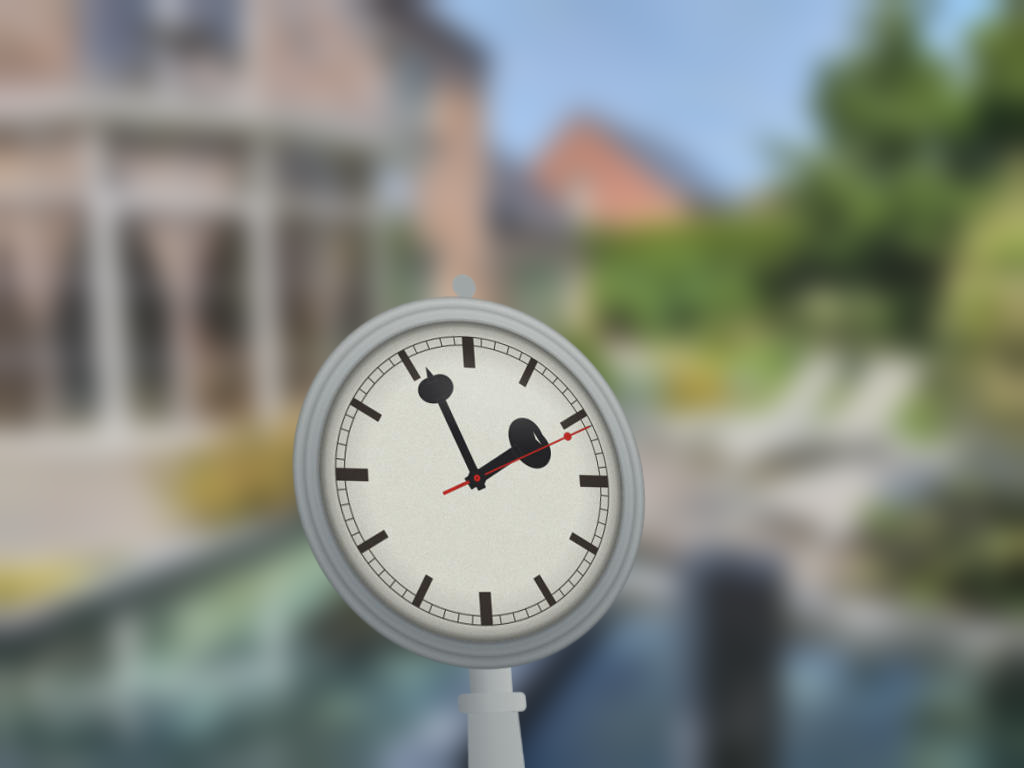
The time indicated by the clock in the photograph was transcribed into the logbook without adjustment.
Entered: 1:56:11
